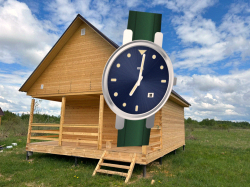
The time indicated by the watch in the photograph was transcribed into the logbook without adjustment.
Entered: 7:01
